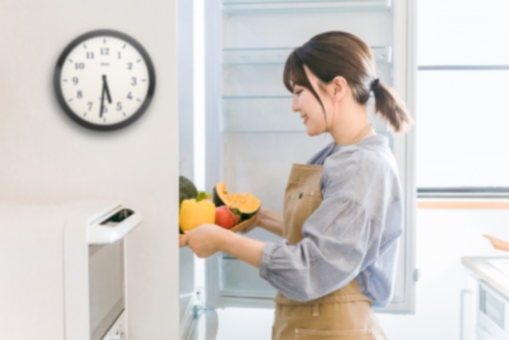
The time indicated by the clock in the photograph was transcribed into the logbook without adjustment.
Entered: 5:31
